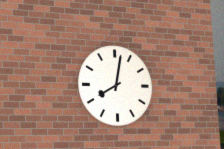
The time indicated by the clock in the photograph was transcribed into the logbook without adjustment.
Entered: 8:02
